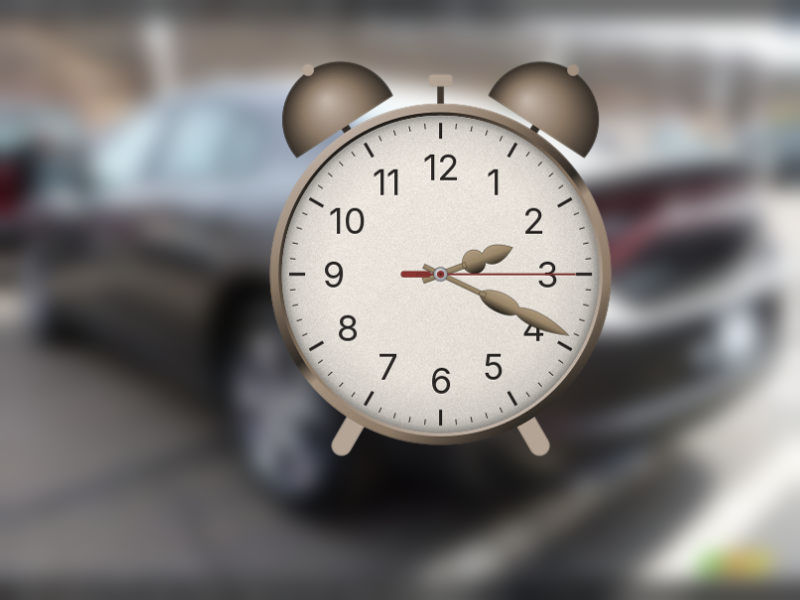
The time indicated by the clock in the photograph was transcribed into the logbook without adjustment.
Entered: 2:19:15
